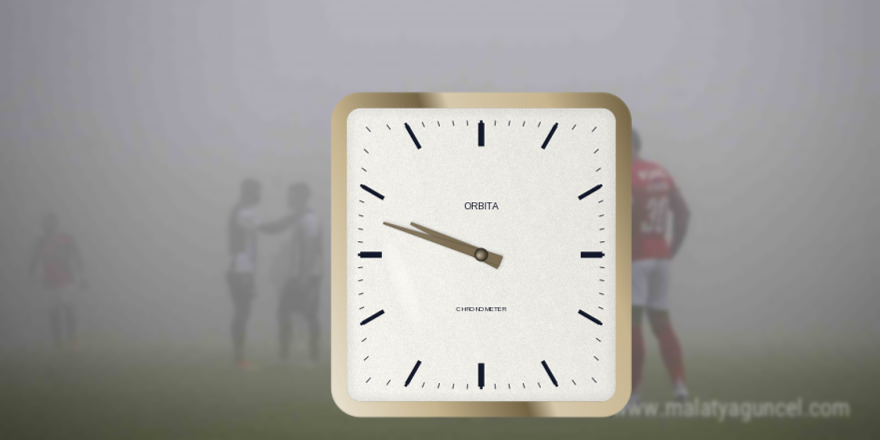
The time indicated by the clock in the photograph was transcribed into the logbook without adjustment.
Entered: 9:48
